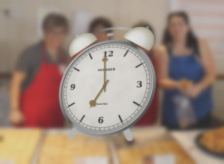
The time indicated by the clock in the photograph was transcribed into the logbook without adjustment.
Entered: 6:59
